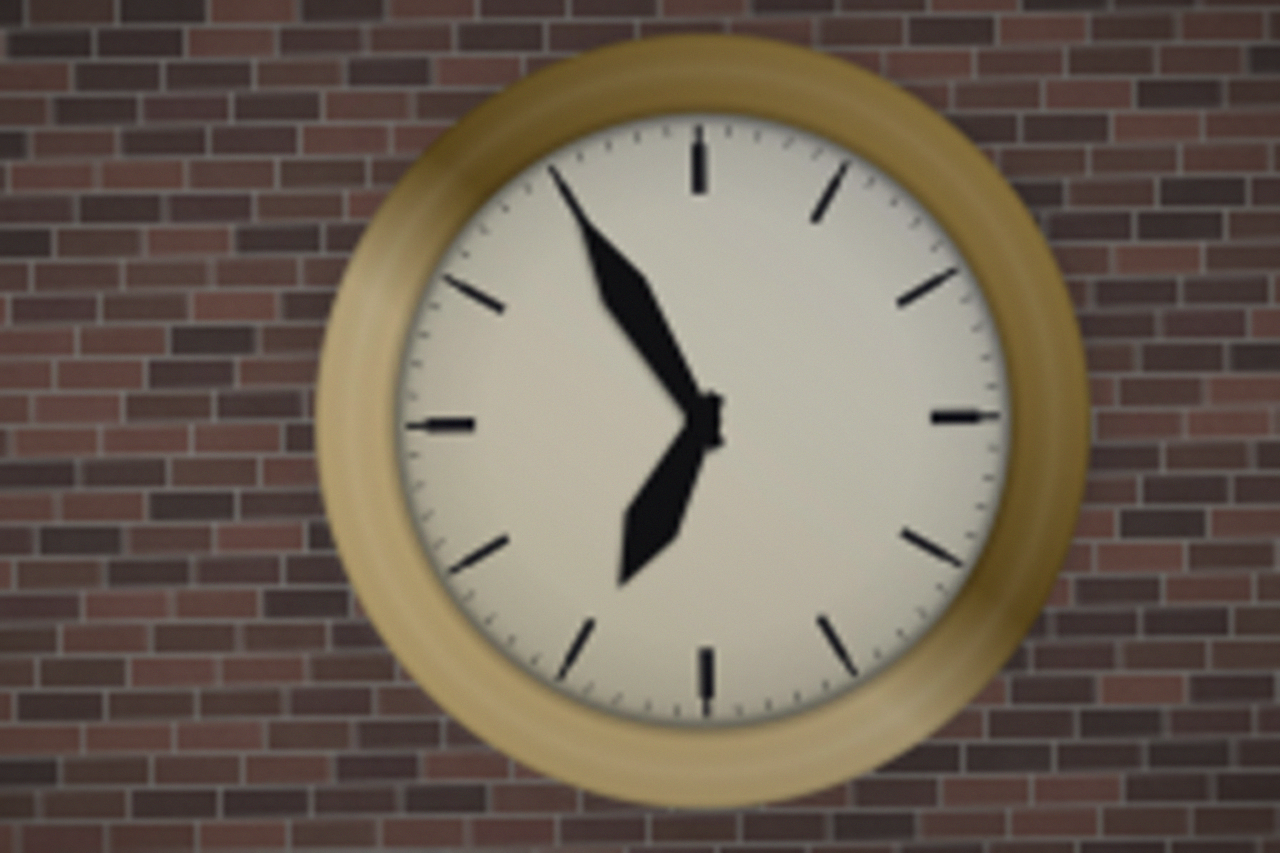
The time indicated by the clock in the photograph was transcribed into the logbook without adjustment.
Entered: 6:55
